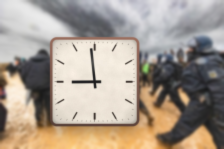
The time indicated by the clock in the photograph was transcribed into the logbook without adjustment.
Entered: 8:59
